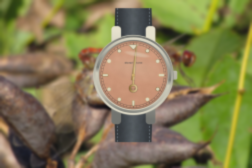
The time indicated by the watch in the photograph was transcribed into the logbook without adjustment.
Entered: 6:01
